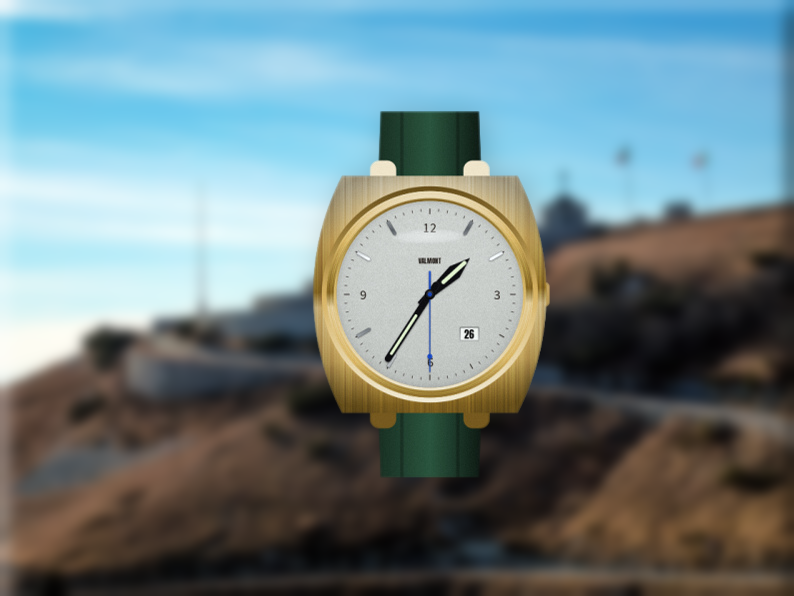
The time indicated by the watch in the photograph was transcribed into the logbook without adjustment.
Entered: 1:35:30
